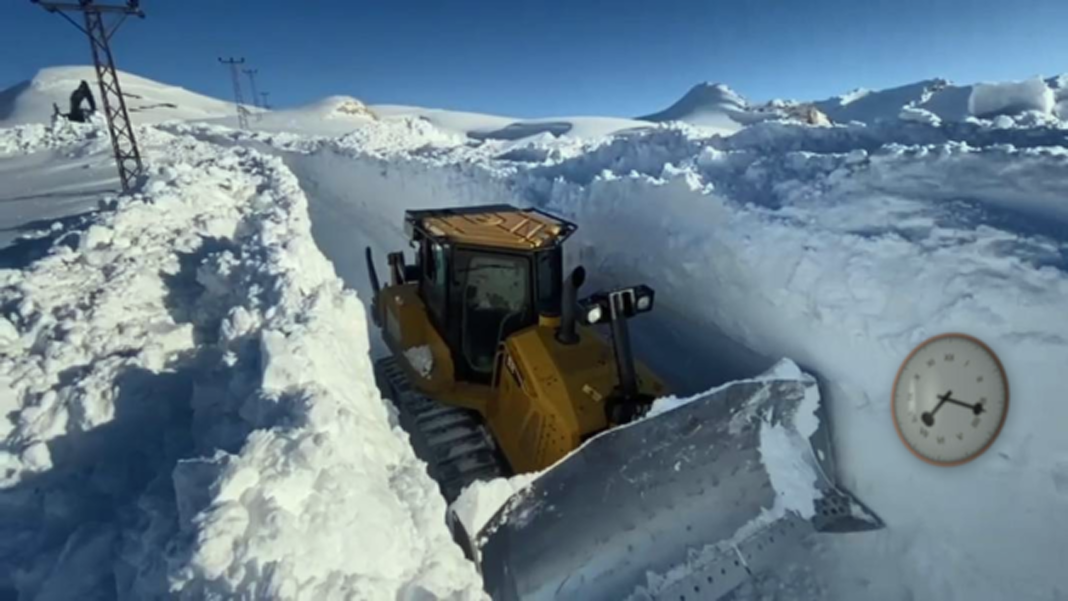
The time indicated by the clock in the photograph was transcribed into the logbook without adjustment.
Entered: 7:17
